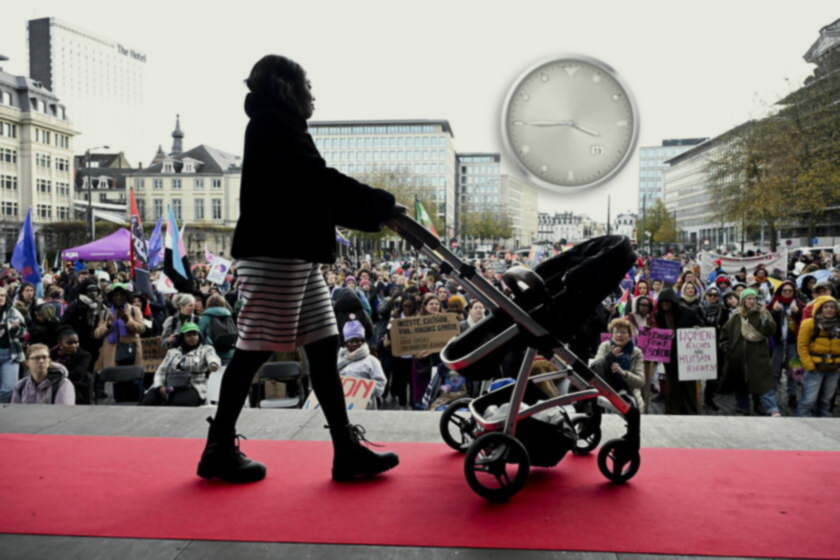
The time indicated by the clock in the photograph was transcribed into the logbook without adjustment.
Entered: 3:45
